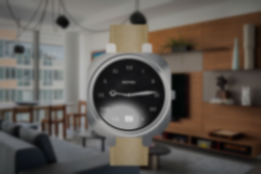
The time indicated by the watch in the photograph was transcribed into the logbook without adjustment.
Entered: 9:14
